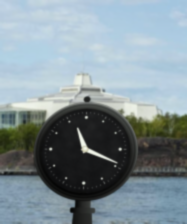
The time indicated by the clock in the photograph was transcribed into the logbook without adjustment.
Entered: 11:19
